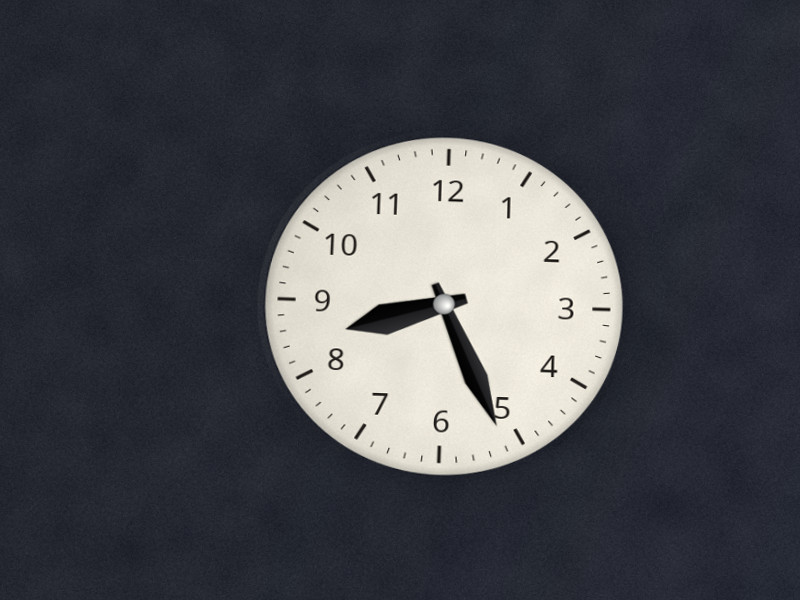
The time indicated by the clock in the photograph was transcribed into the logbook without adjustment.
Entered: 8:26
